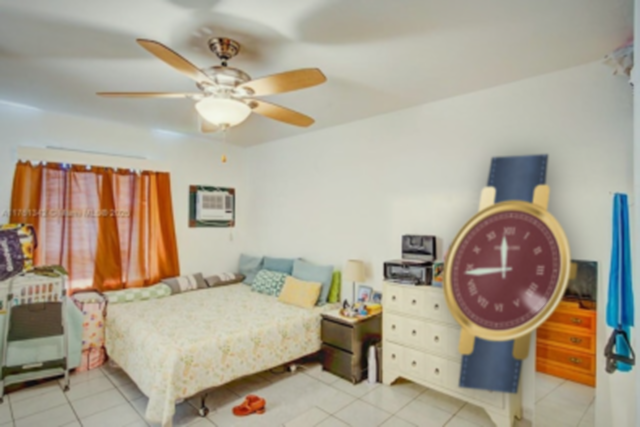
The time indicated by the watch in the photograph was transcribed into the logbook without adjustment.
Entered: 11:44
